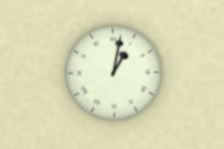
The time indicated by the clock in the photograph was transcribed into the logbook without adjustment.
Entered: 1:02
